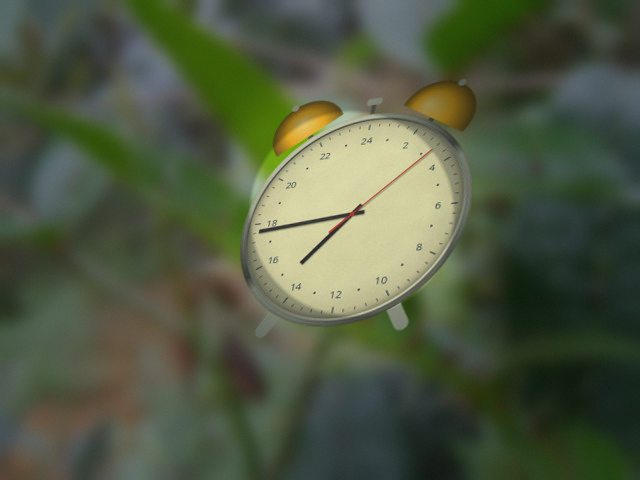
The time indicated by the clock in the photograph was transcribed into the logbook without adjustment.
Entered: 14:44:08
